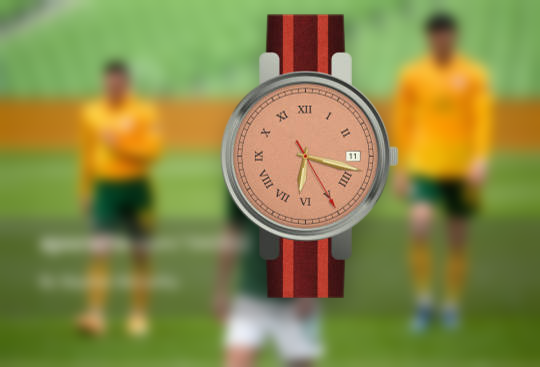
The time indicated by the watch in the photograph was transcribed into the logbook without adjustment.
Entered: 6:17:25
